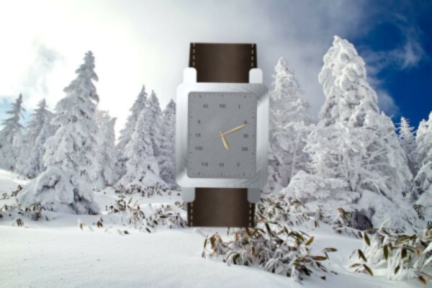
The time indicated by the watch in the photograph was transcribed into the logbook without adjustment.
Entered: 5:11
